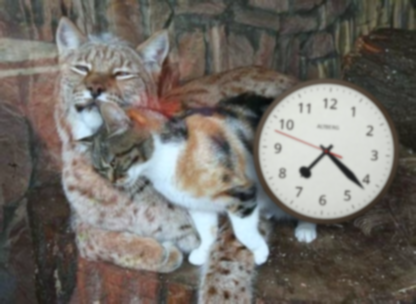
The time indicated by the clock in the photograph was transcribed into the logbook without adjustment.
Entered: 7:21:48
